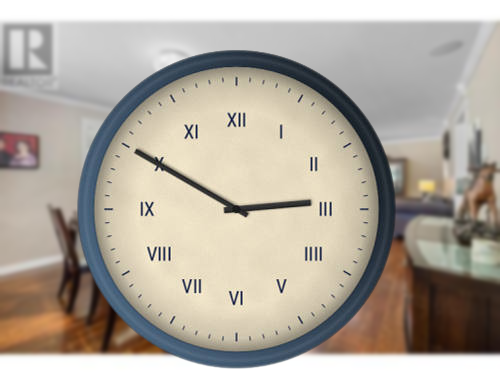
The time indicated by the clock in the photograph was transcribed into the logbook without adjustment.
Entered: 2:50
